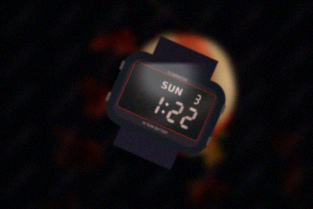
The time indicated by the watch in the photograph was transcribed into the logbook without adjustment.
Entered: 1:22
